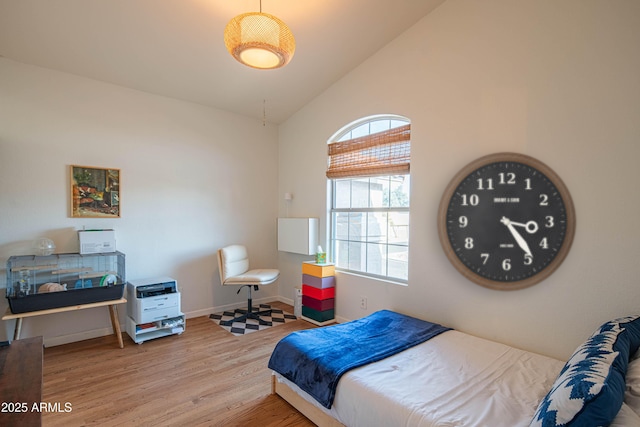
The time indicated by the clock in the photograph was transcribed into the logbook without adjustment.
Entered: 3:24
